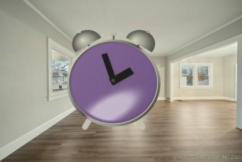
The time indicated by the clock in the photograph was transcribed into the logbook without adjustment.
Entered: 1:57
